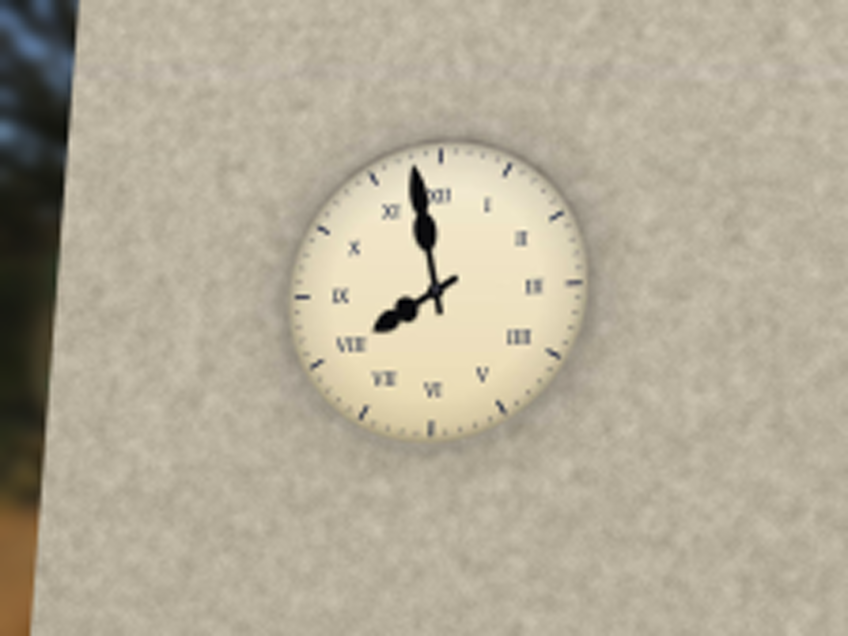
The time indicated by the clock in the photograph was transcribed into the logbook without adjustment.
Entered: 7:58
